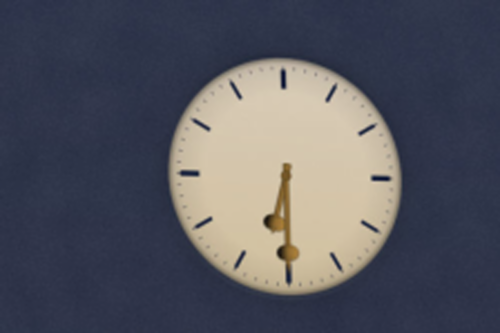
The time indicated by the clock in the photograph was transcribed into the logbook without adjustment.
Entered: 6:30
